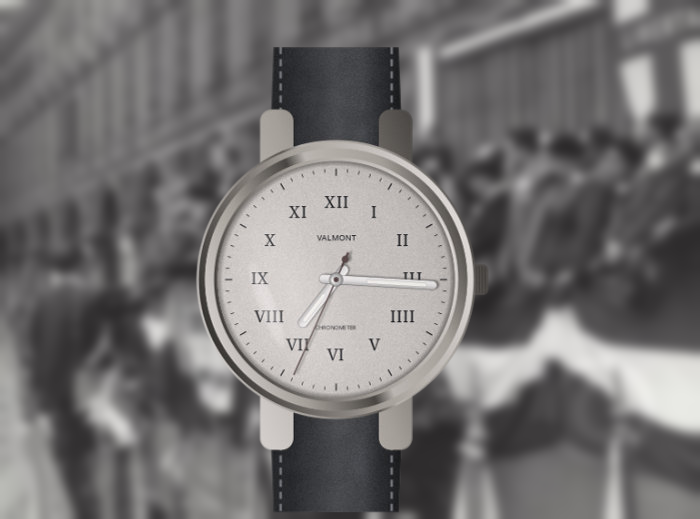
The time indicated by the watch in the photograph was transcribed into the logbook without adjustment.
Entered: 7:15:34
